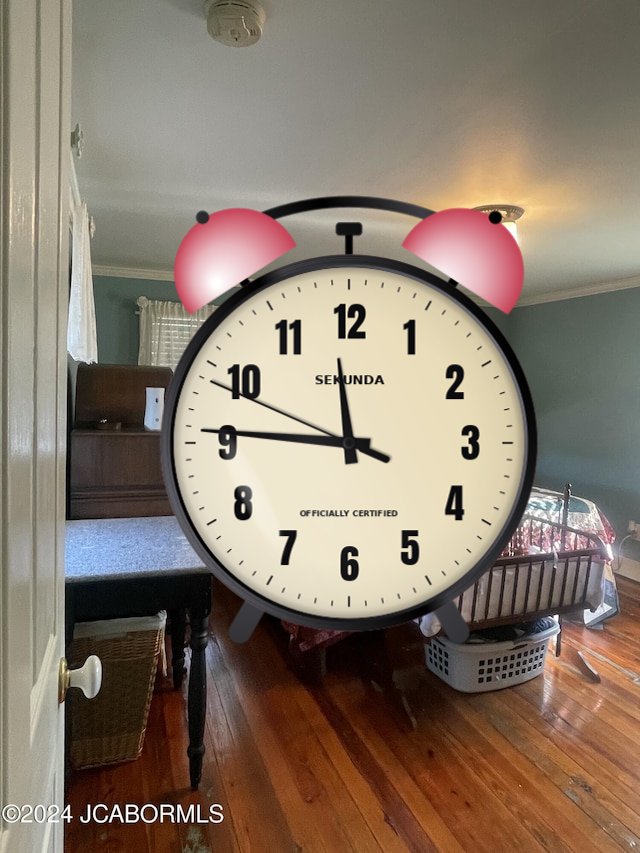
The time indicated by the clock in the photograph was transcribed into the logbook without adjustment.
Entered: 11:45:49
